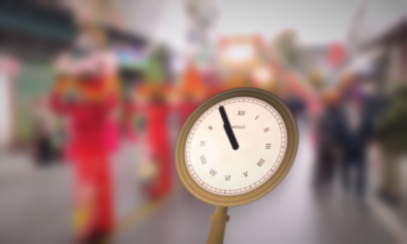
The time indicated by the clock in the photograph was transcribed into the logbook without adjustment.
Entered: 10:55
